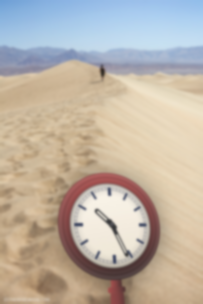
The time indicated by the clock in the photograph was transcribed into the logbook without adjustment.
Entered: 10:26
